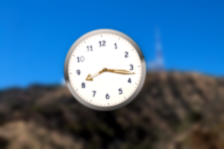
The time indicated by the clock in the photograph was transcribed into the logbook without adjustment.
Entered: 8:17
